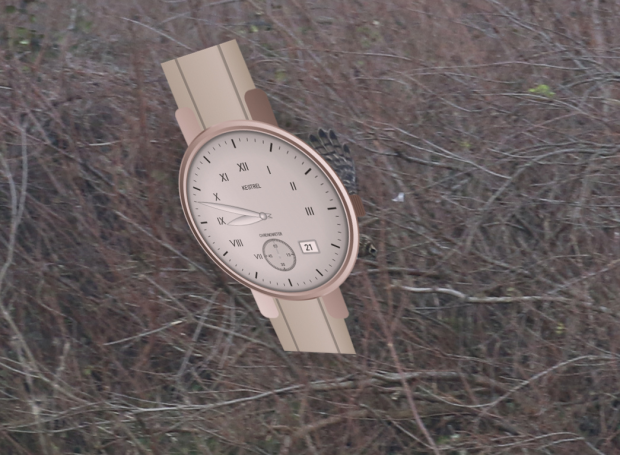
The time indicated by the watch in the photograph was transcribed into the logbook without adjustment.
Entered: 8:48
